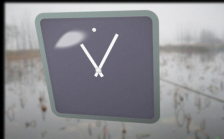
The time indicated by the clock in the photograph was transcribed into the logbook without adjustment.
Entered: 11:05
